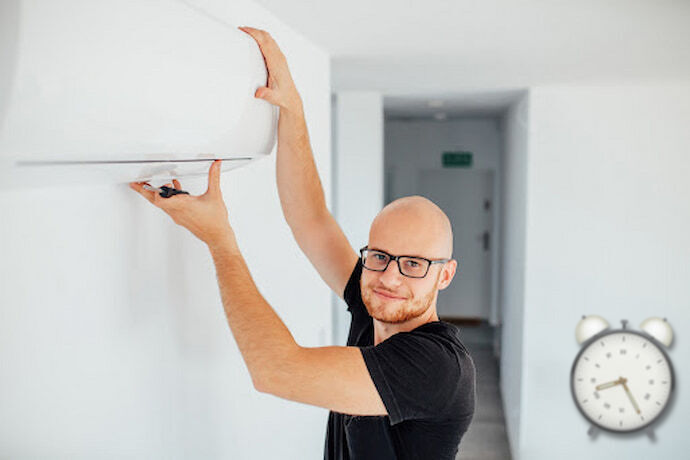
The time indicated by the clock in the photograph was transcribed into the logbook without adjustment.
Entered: 8:25
